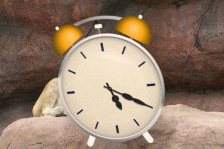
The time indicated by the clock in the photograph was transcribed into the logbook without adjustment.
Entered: 5:20
